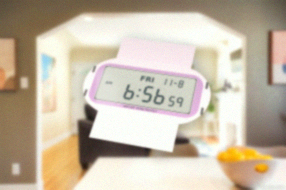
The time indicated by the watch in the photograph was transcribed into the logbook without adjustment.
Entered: 6:56:59
